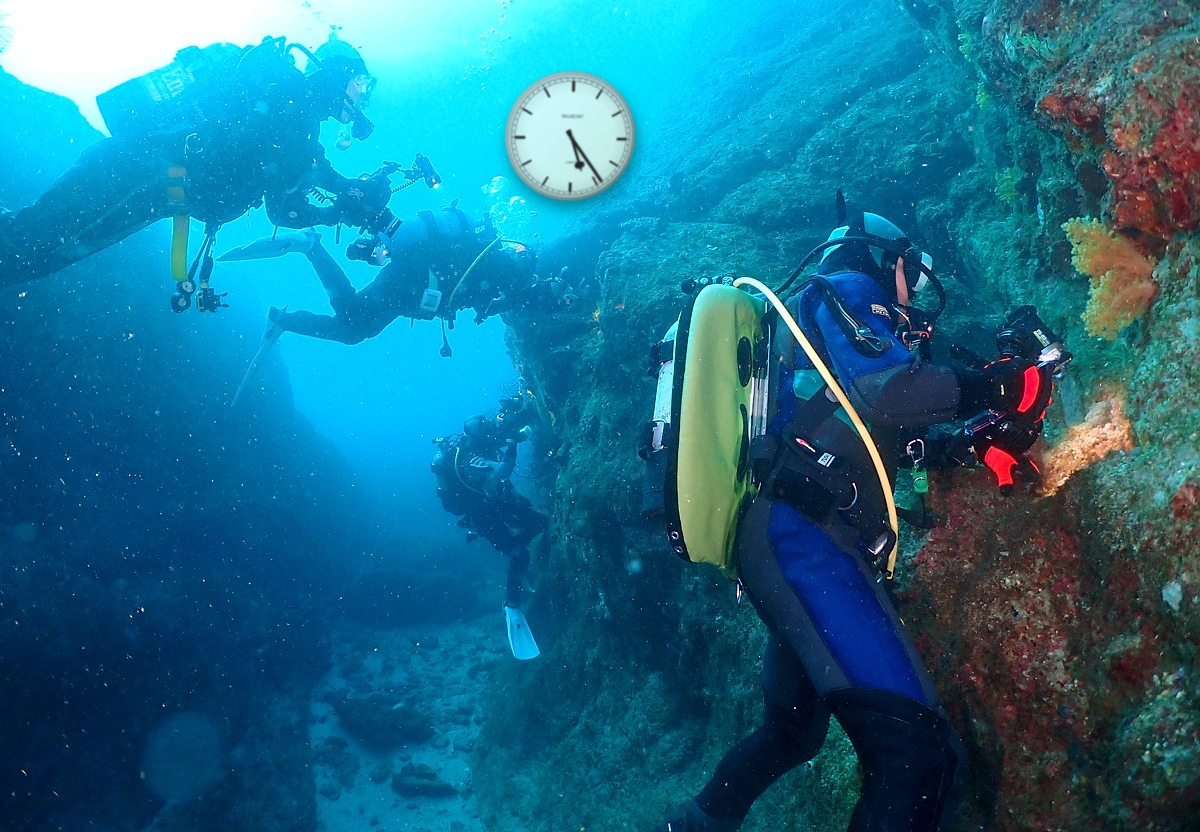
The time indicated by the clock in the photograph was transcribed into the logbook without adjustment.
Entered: 5:24
